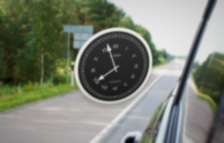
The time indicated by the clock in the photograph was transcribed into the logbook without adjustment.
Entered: 7:57
